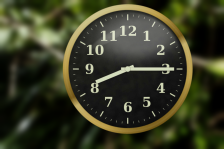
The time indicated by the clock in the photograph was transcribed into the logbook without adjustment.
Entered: 8:15
